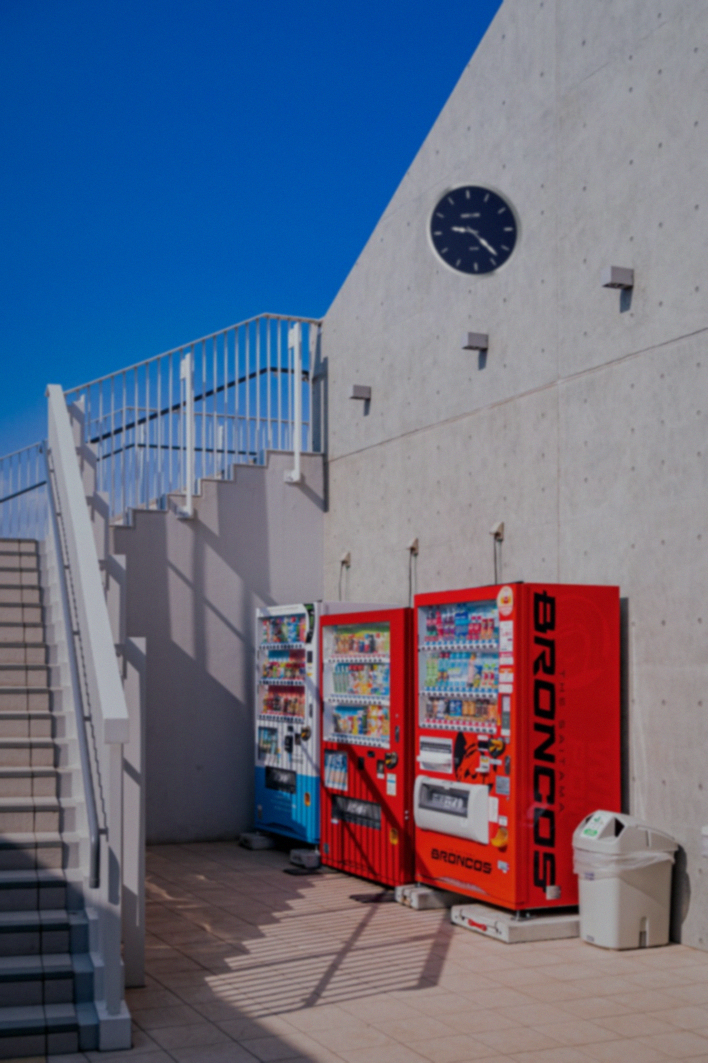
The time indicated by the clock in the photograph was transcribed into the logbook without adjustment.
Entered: 9:23
